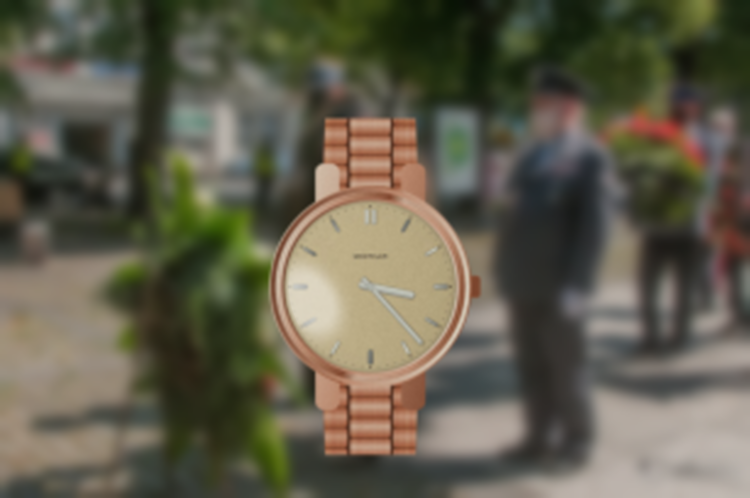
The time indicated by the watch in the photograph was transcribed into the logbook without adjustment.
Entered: 3:23
